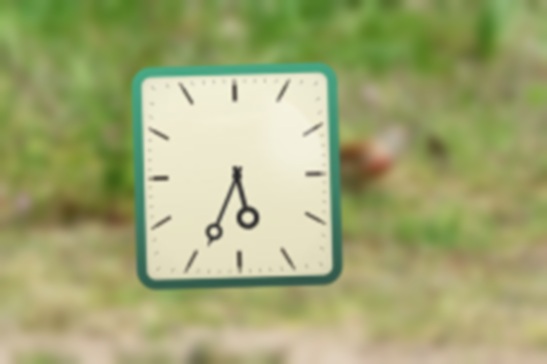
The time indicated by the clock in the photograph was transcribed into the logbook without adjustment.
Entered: 5:34
